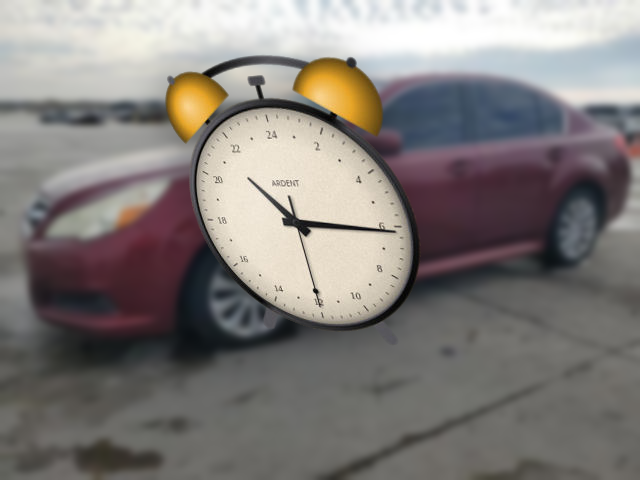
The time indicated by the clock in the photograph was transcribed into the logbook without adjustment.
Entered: 21:15:30
